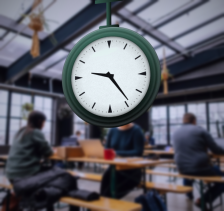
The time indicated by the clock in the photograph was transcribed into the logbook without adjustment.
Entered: 9:24
